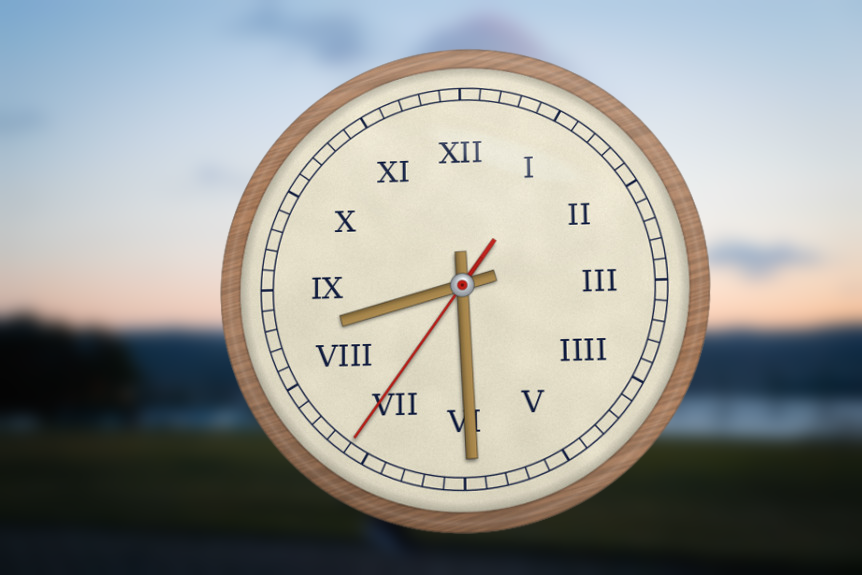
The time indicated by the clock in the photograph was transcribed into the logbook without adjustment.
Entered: 8:29:36
